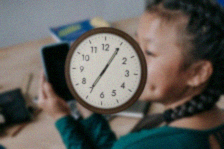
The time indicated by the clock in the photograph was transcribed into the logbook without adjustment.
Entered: 7:05
